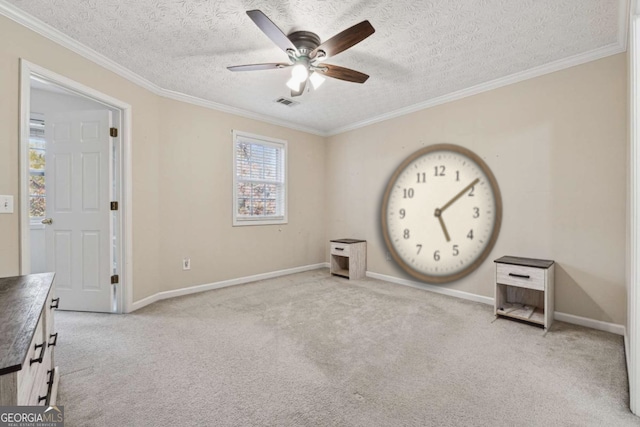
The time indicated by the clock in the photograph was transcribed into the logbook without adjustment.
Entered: 5:09
